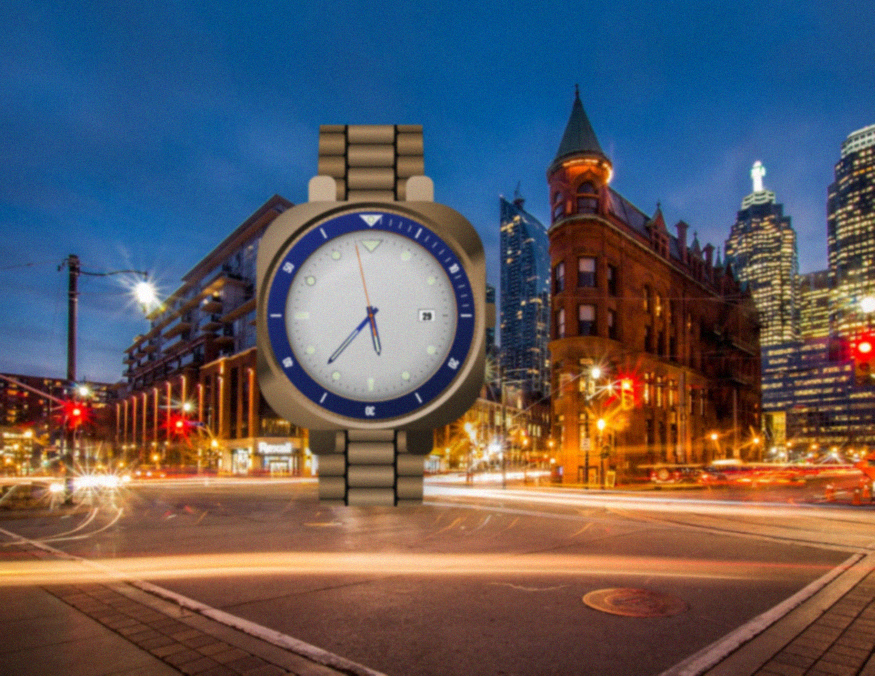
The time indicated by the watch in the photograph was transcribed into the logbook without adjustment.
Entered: 5:36:58
